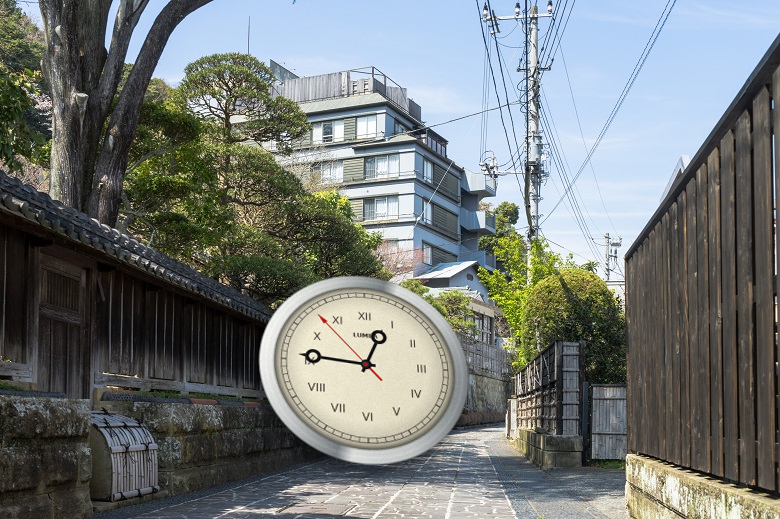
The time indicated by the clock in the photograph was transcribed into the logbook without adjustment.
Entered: 12:45:53
